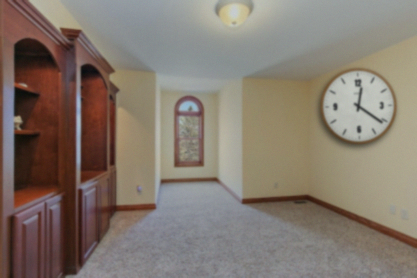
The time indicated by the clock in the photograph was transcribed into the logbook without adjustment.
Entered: 12:21
